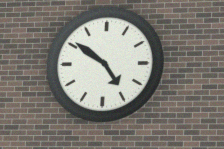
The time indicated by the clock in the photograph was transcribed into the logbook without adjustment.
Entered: 4:51
